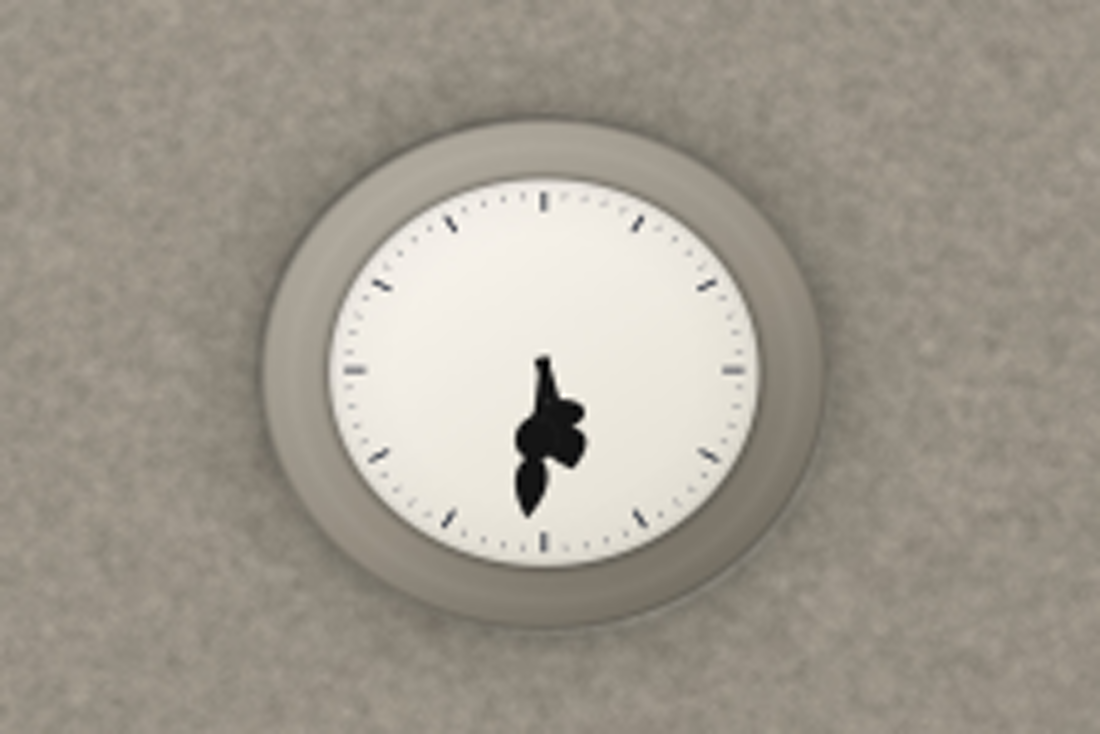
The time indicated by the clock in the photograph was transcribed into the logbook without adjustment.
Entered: 5:31
